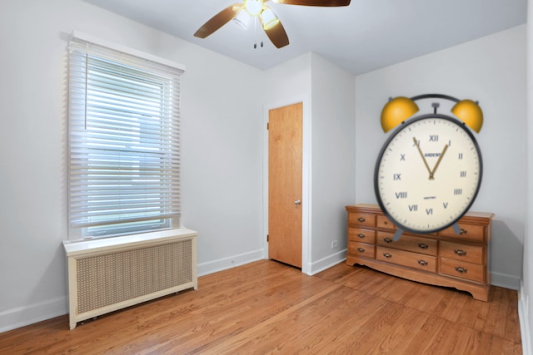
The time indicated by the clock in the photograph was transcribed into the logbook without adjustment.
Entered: 12:55
